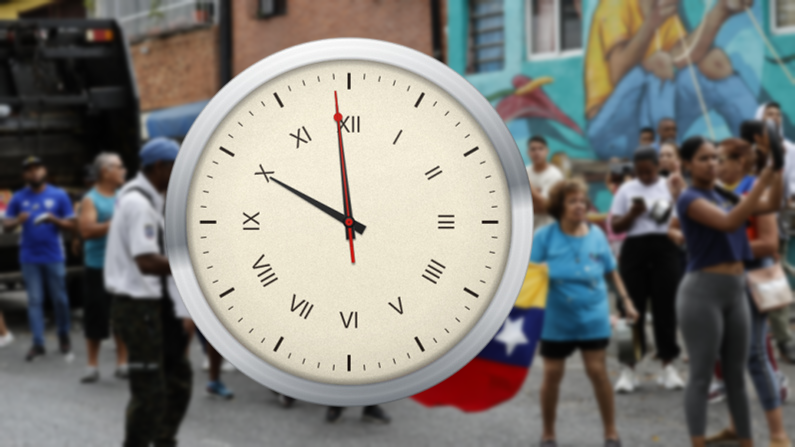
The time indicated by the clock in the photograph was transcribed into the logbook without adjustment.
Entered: 9:58:59
